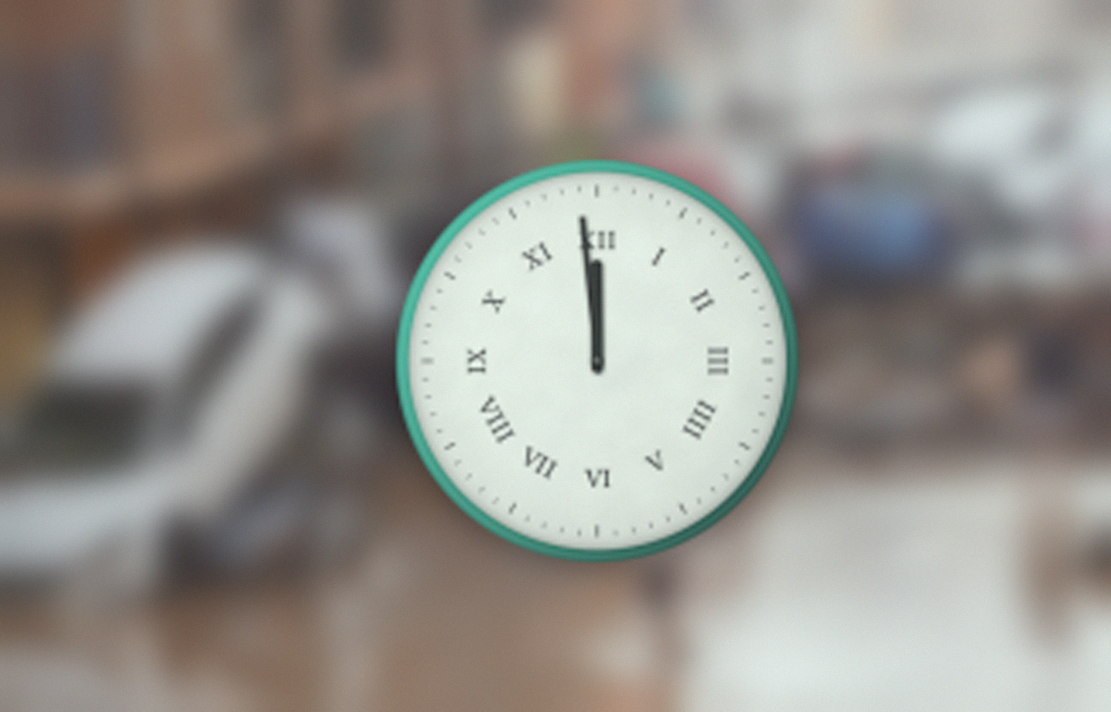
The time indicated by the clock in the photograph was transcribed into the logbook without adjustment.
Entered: 11:59
